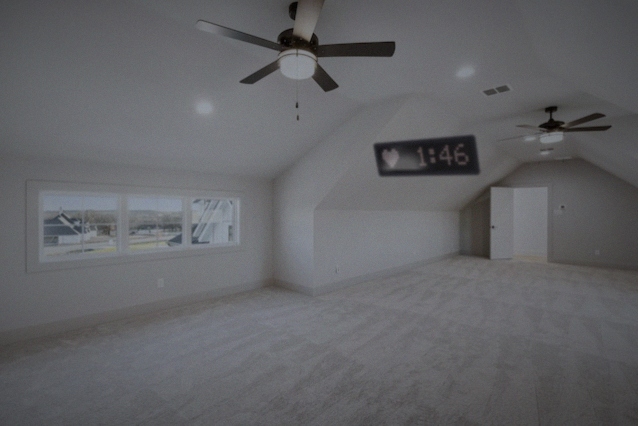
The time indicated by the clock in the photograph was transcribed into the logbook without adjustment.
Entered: 1:46
